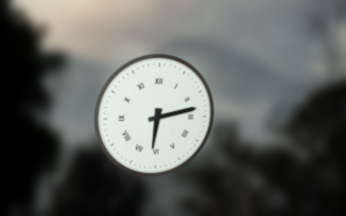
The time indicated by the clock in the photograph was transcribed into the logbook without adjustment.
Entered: 6:13
